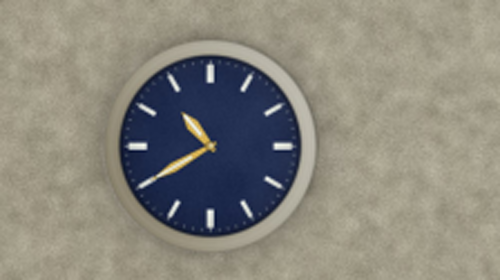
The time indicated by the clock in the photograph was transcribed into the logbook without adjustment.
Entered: 10:40
